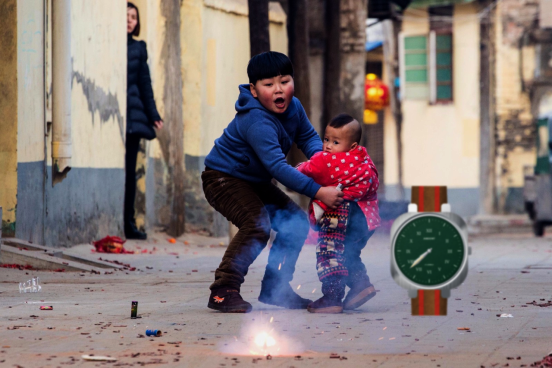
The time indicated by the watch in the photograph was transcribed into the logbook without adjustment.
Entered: 7:38
